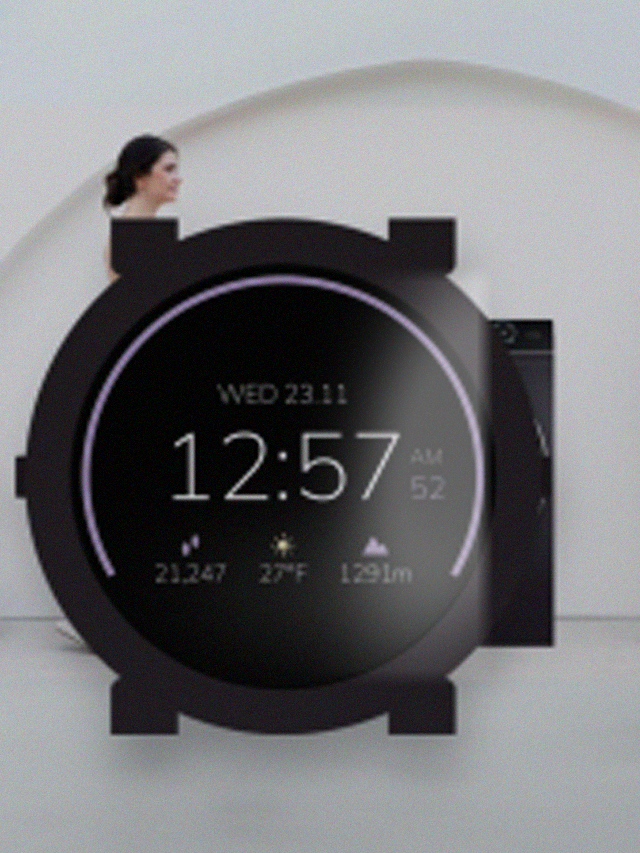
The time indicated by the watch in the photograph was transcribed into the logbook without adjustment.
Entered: 12:57:52
